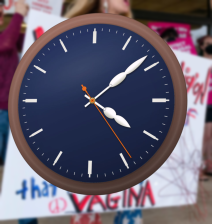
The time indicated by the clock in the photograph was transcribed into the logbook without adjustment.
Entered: 4:08:24
